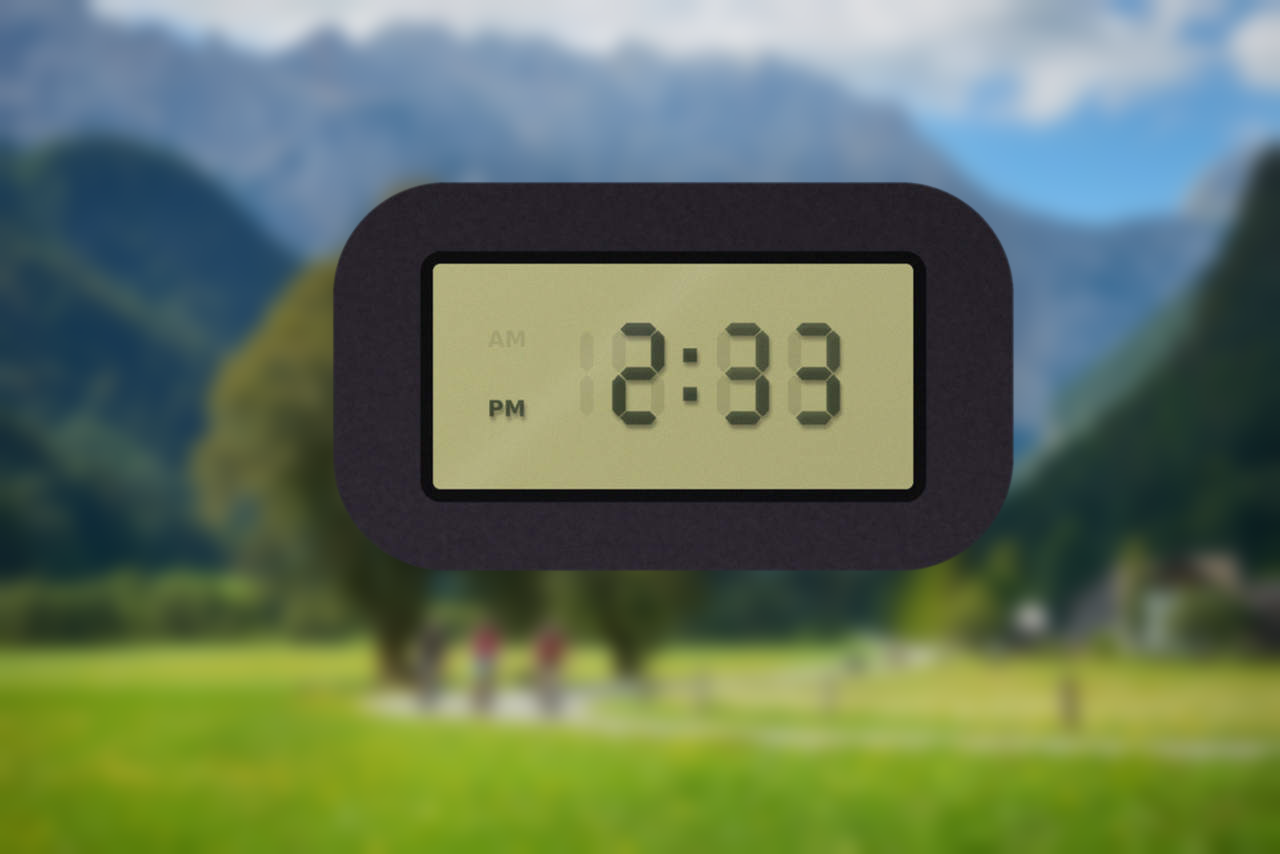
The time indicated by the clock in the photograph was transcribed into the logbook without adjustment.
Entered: 2:33
